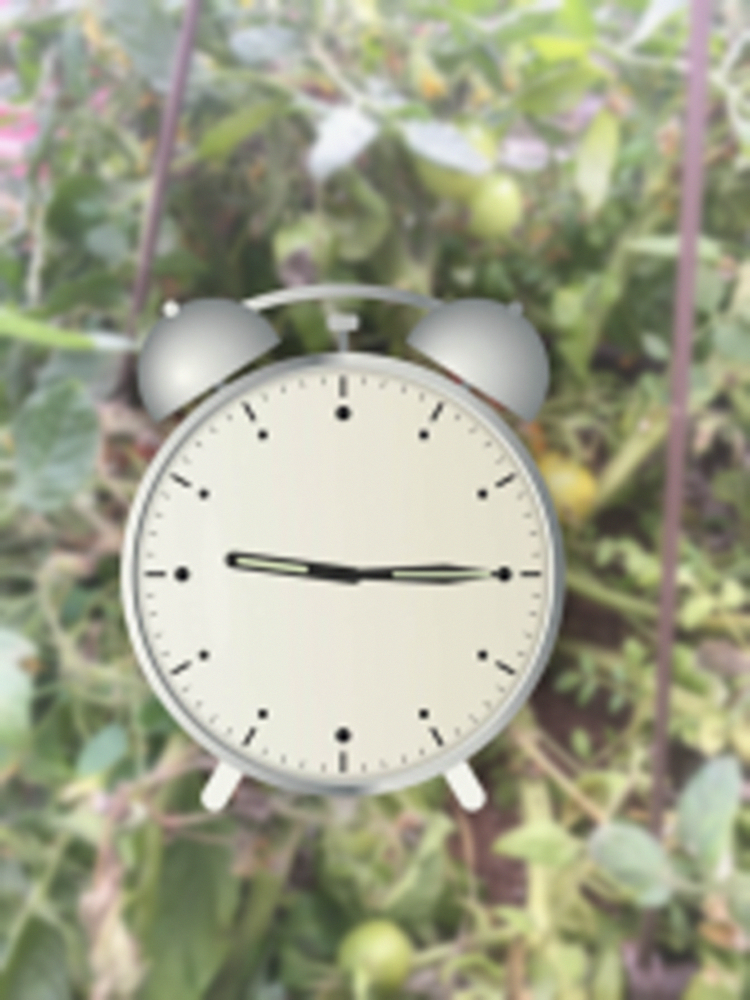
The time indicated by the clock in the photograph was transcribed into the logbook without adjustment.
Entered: 9:15
